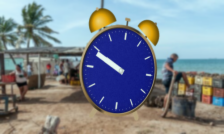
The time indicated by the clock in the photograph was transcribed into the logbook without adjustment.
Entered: 9:49
